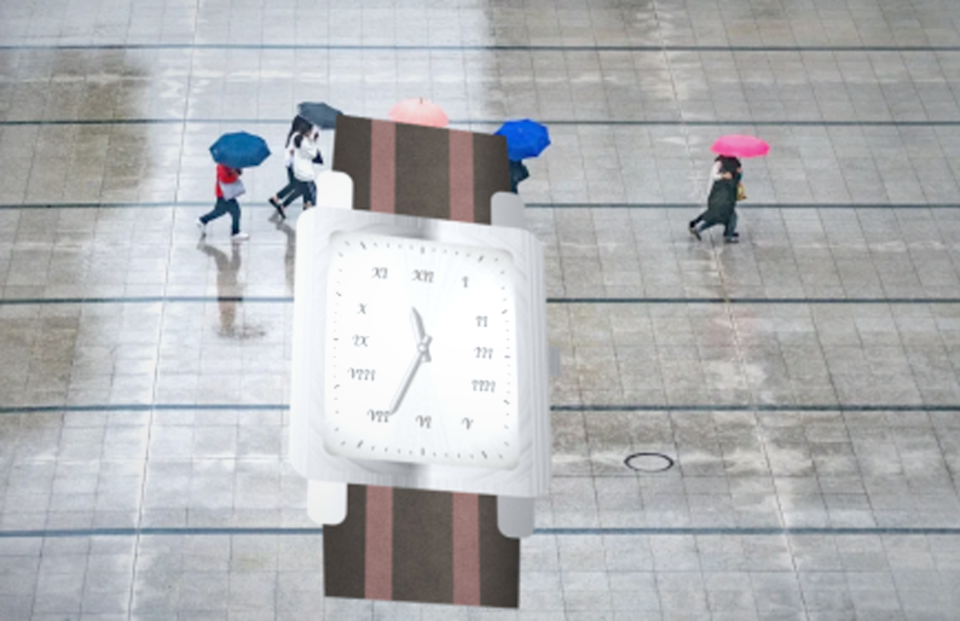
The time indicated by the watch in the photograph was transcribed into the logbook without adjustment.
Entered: 11:34
